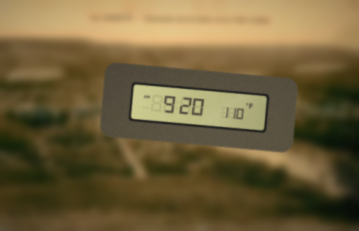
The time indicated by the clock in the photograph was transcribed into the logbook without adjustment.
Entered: 9:20
